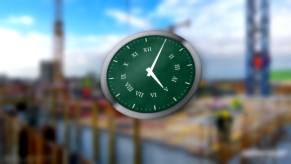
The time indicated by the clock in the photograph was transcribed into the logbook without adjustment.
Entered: 5:05
